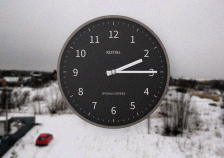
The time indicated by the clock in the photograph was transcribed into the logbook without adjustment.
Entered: 2:15
